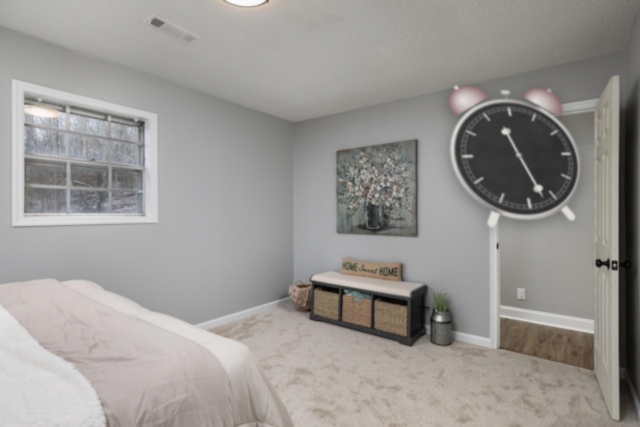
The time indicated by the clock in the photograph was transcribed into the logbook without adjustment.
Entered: 11:27
